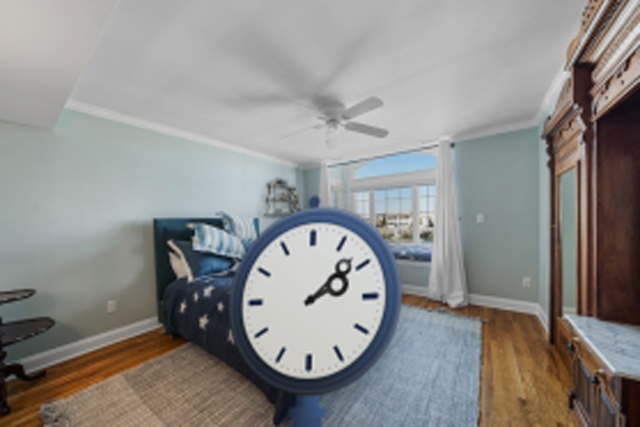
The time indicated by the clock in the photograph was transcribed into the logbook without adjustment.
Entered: 2:08
